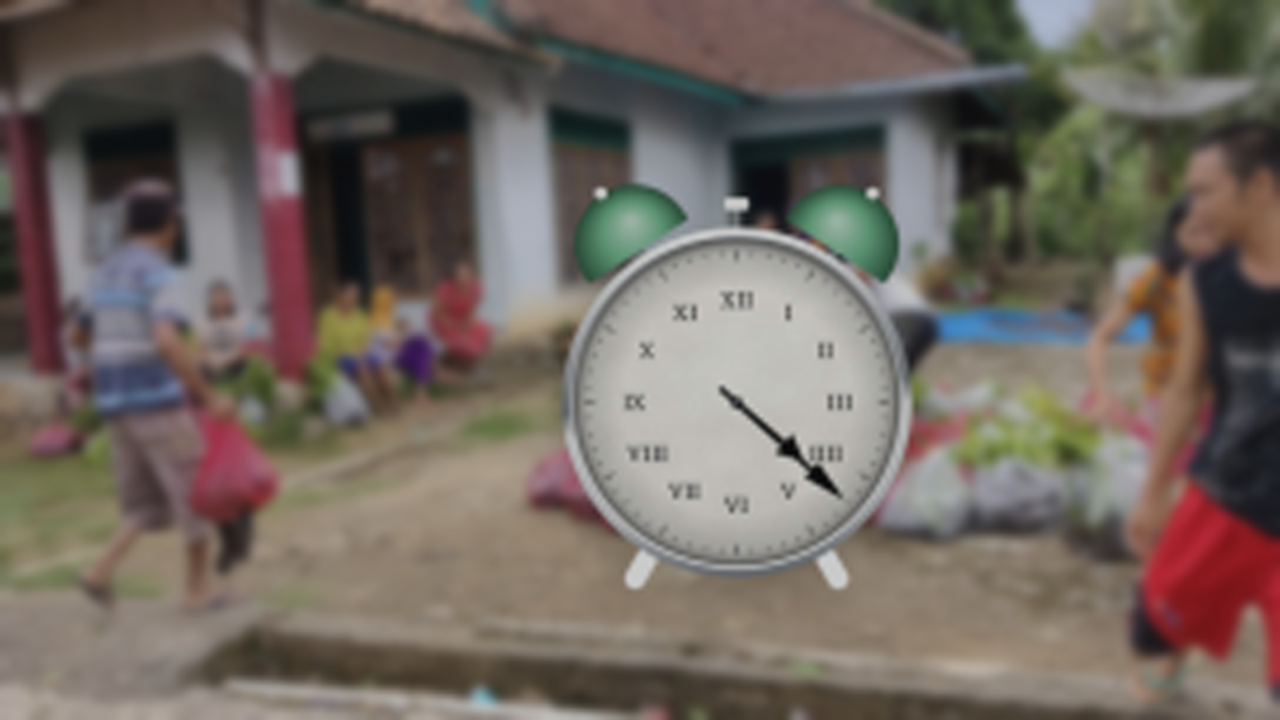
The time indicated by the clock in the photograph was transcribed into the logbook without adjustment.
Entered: 4:22
